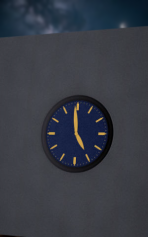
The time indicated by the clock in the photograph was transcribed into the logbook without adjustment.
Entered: 4:59
